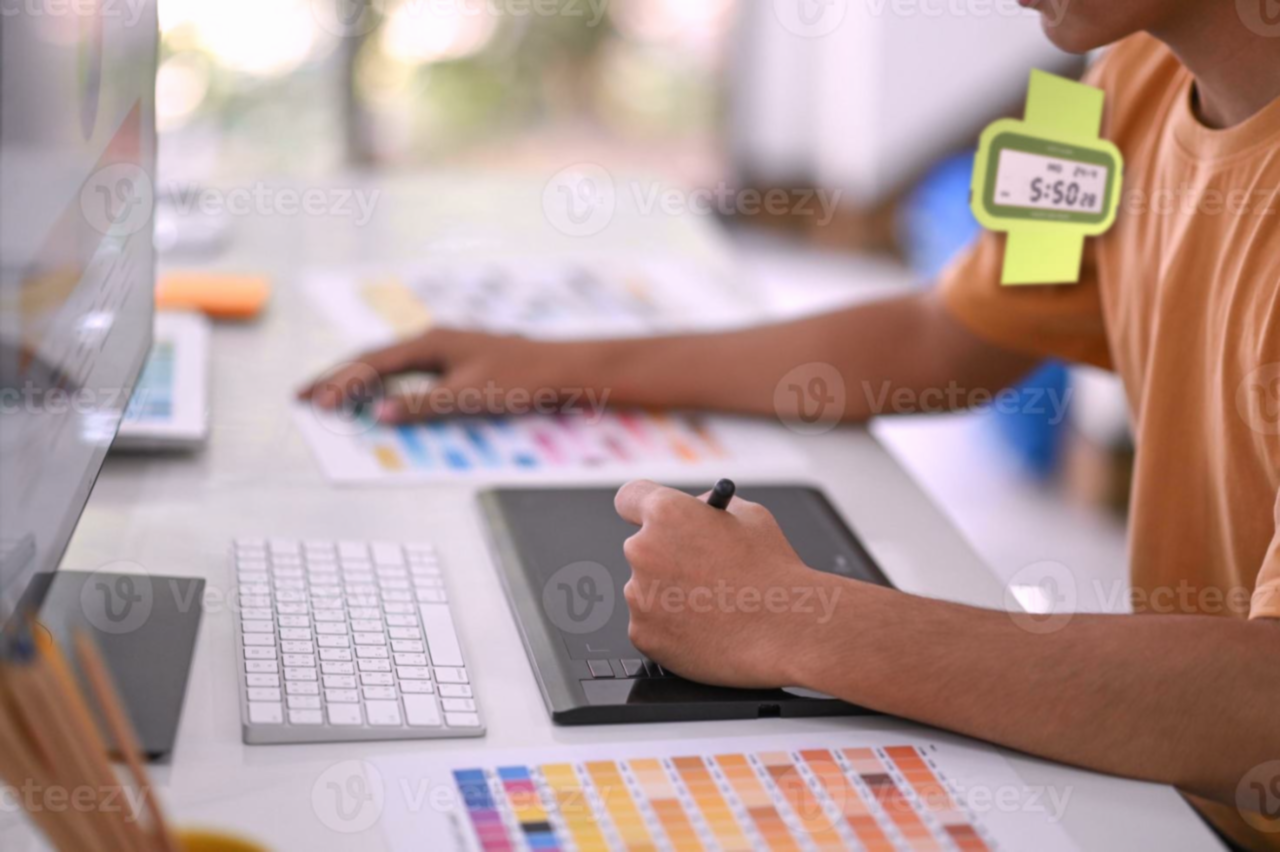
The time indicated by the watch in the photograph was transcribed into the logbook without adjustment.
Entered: 5:50
